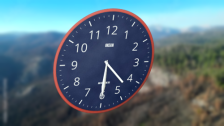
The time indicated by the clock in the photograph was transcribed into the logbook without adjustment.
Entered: 4:30
